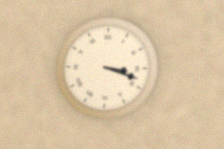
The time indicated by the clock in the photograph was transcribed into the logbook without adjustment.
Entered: 3:18
